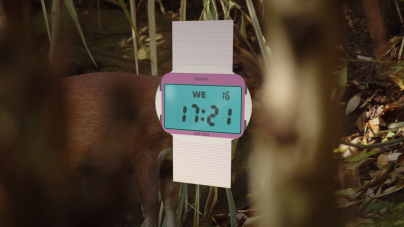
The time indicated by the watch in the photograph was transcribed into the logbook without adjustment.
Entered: 17:21
